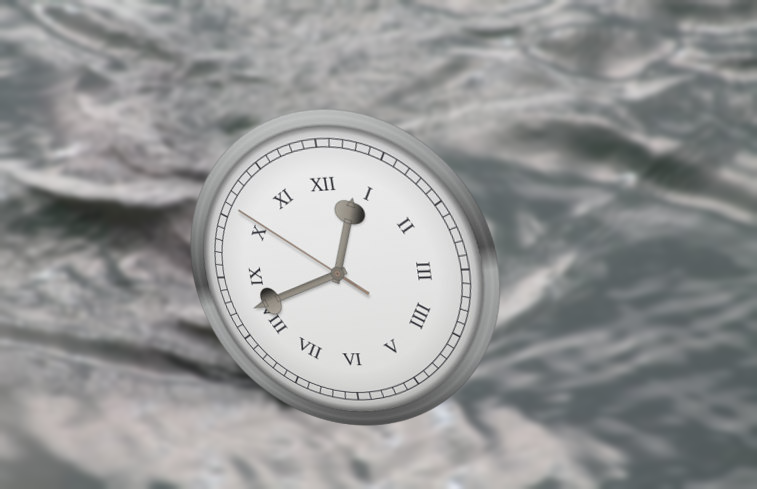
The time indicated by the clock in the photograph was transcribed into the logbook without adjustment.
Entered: 12:41:51
